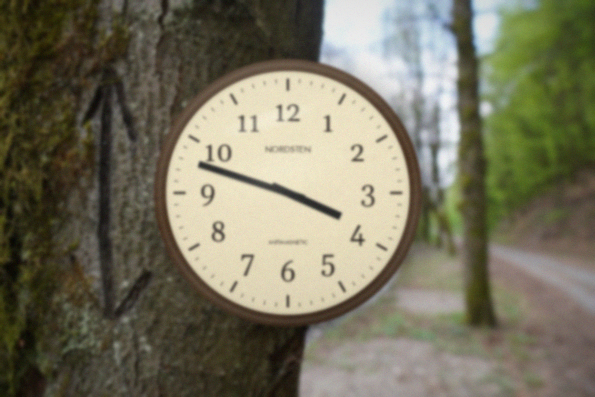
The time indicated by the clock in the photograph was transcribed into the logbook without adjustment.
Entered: 3:48
